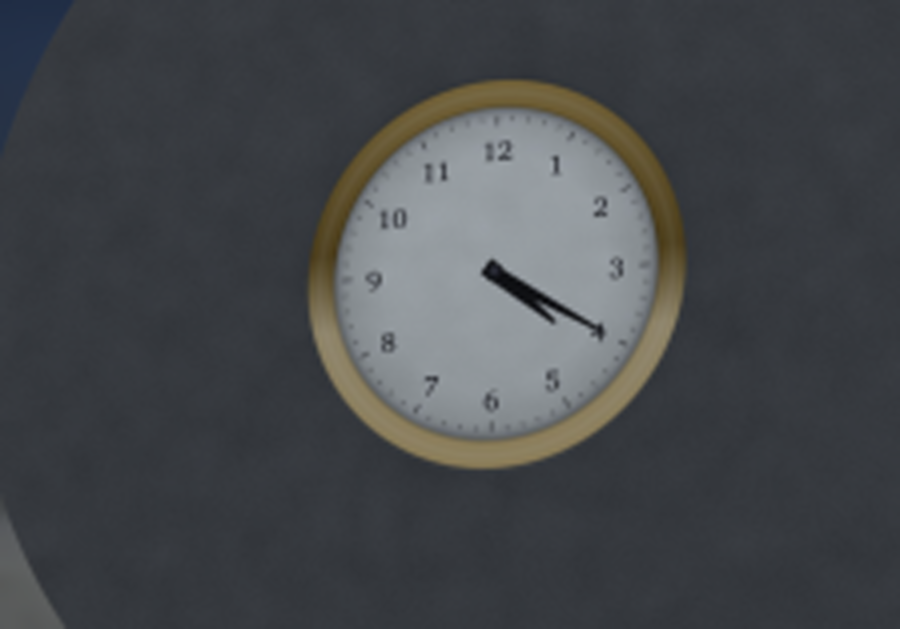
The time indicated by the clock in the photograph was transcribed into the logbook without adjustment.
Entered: 4:20
